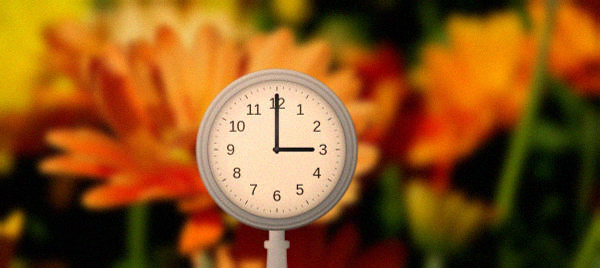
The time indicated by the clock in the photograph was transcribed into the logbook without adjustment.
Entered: 3:00
